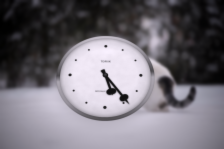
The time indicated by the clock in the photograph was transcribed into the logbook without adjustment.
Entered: 5:24
